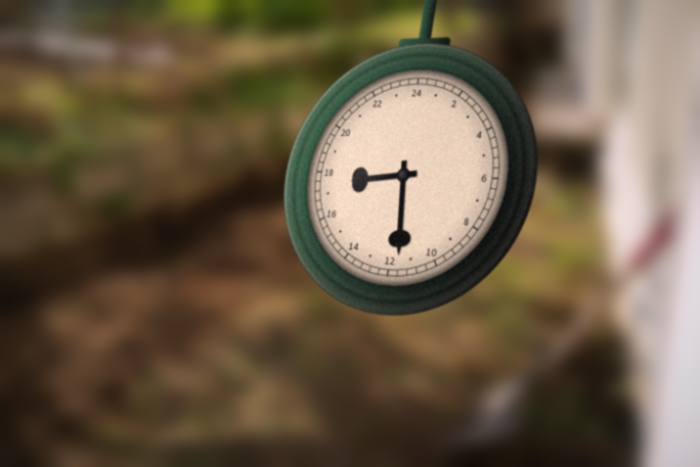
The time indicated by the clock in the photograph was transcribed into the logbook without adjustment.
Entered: 17:29
